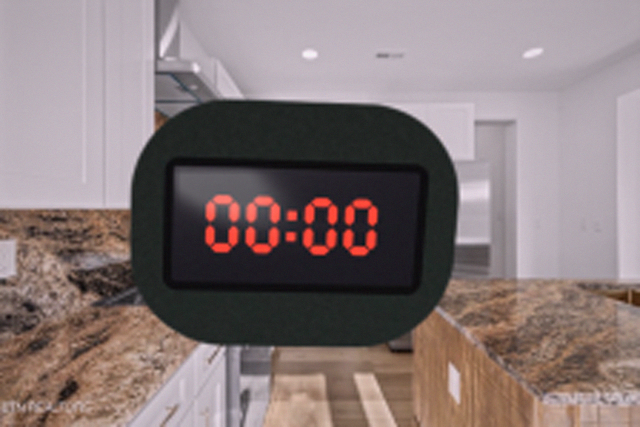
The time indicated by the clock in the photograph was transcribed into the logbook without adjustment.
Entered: 0:00
